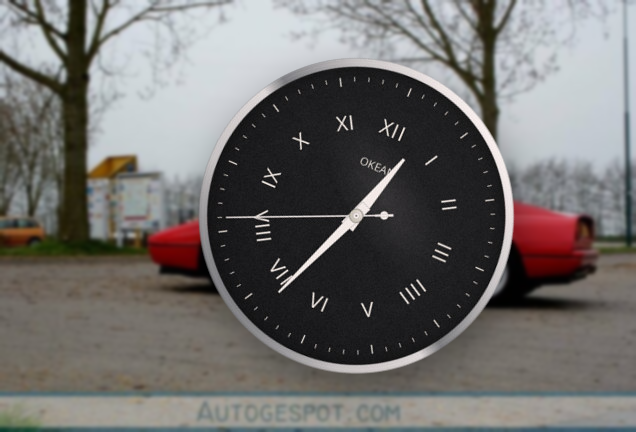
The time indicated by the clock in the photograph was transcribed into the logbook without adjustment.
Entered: 12:33:41
